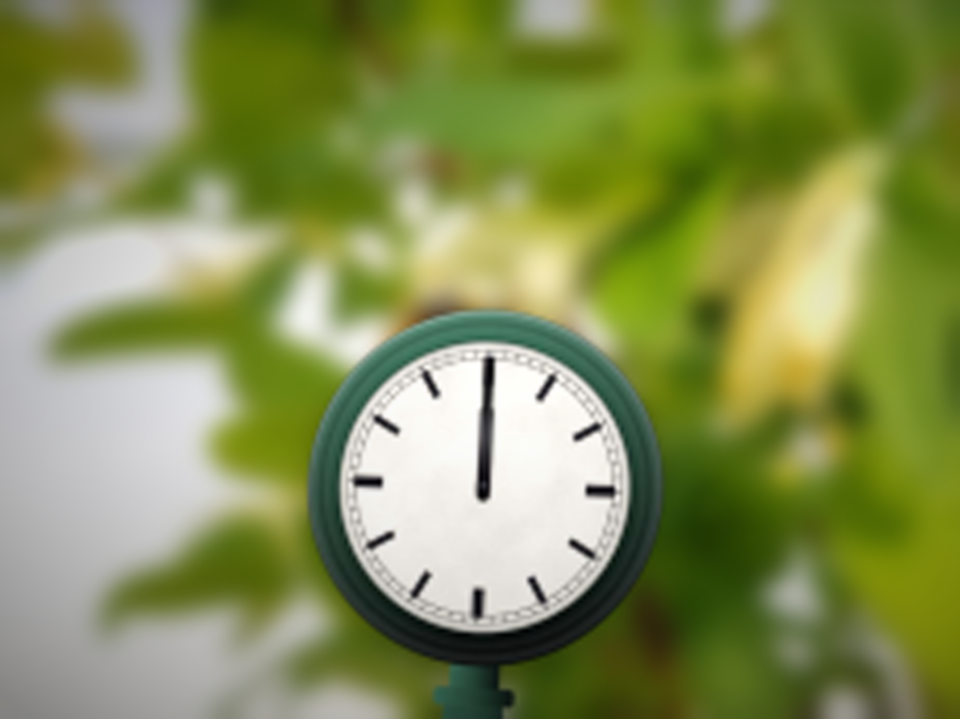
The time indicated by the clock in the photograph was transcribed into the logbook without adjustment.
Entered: 12:00
